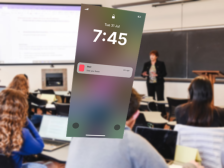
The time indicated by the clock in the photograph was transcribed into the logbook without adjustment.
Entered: 7:45
